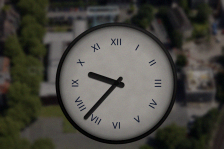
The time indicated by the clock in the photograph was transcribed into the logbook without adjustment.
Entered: 9:37
